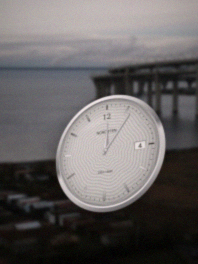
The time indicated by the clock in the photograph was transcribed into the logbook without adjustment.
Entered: 12:06
